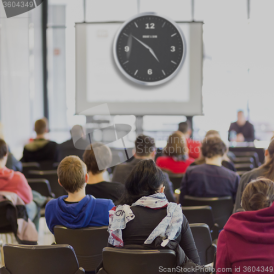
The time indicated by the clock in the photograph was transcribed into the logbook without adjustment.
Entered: 4:51
